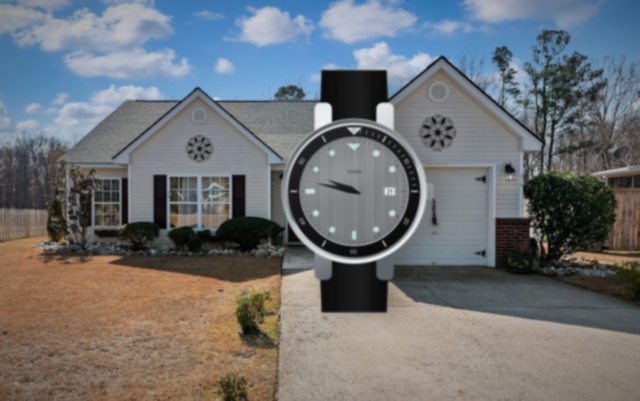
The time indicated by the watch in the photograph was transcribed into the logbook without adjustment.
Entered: 9:47
